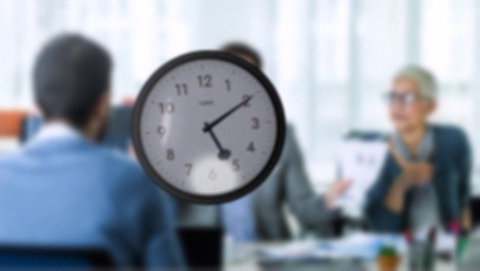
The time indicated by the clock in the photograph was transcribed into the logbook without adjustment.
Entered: 5:10
